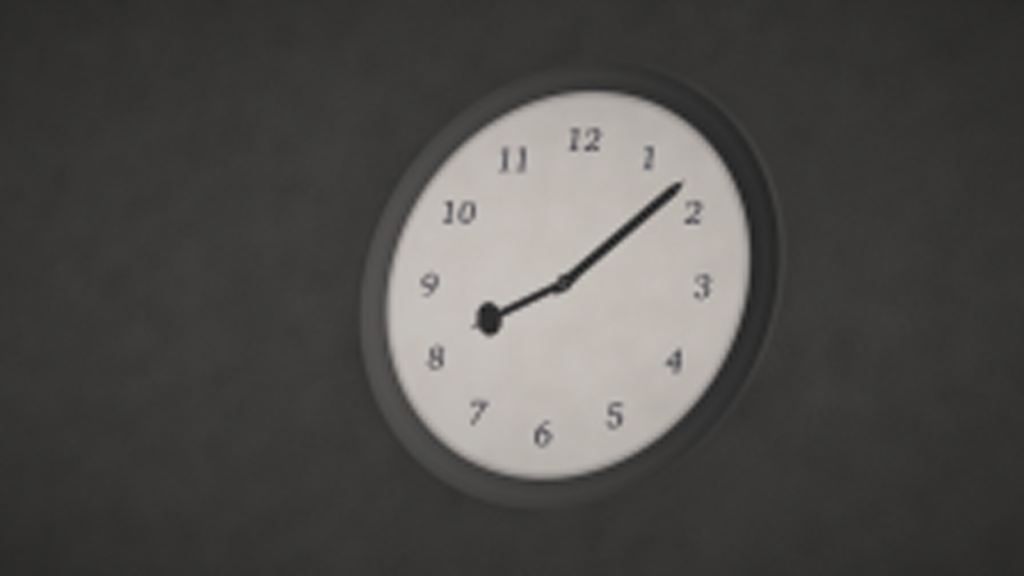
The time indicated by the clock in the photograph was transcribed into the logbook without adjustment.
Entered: 8:08
